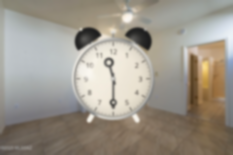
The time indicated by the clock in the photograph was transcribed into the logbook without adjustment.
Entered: 11:30
